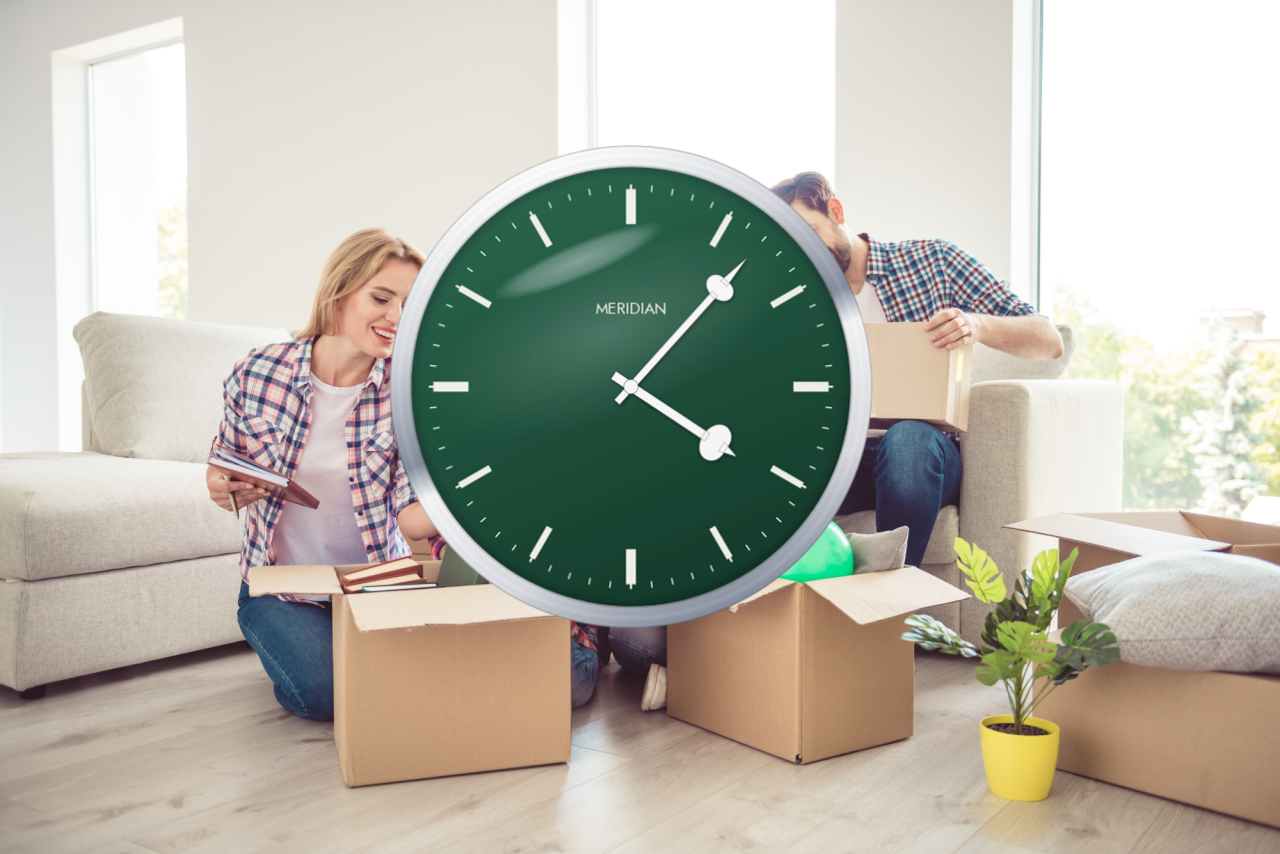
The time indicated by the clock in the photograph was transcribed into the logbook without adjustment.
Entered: 4:07
